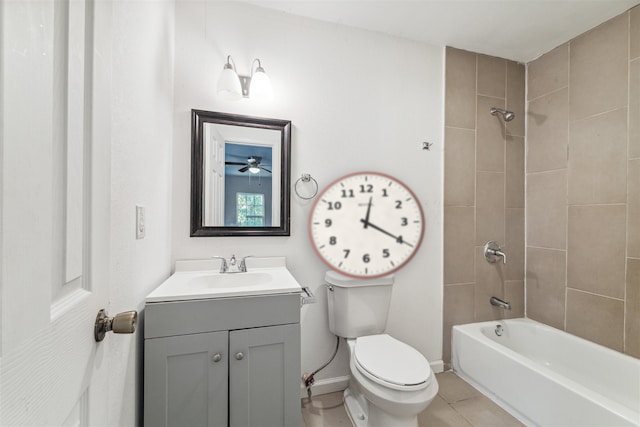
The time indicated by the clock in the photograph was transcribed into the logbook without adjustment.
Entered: 12:20
